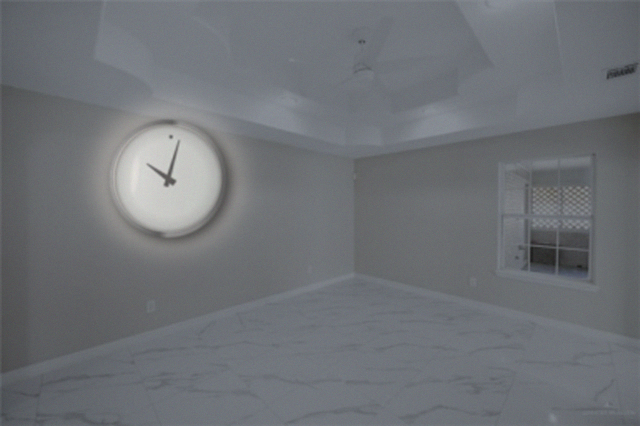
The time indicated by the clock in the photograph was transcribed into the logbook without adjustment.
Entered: 10:02
